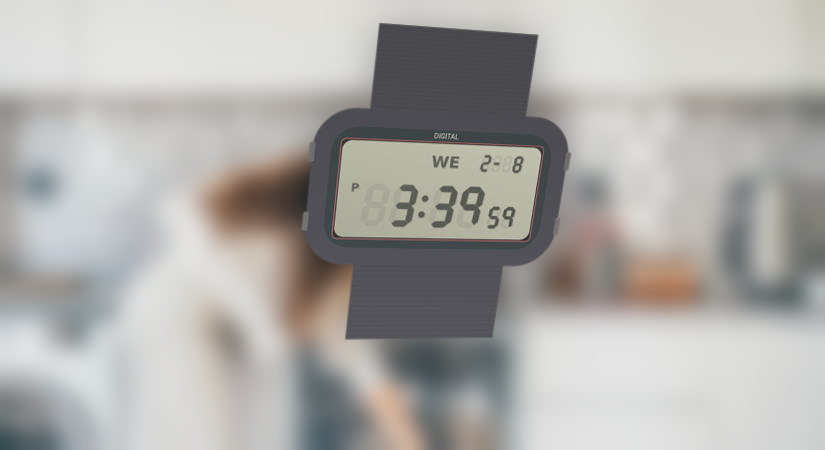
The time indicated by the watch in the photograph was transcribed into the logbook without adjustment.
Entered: 3:39:59
